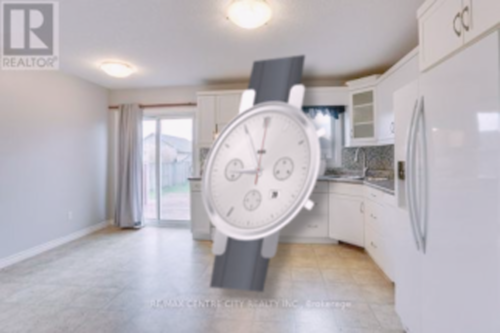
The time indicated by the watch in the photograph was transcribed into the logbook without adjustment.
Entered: 8:55
